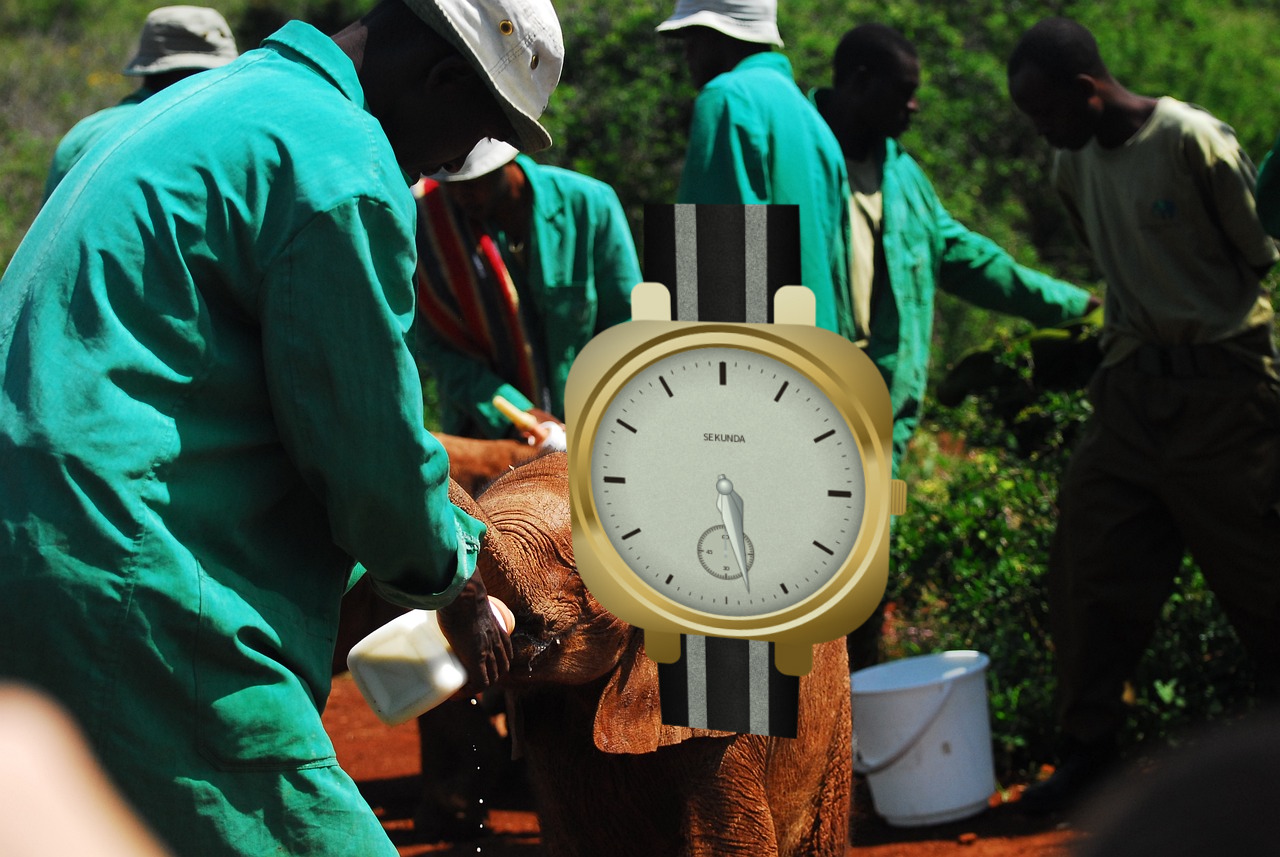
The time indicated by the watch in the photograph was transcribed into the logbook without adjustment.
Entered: 5:28
